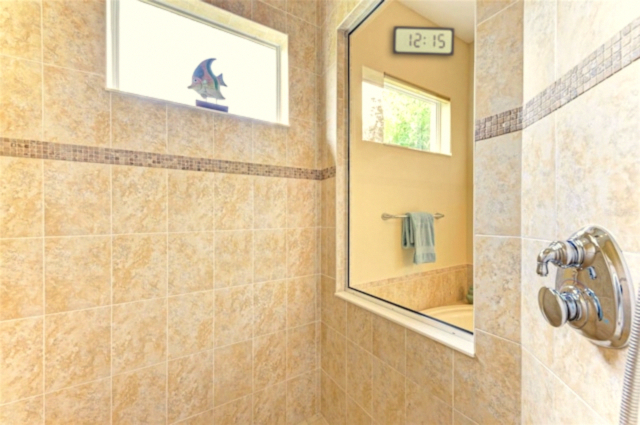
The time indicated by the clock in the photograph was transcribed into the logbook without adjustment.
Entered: 12:15
